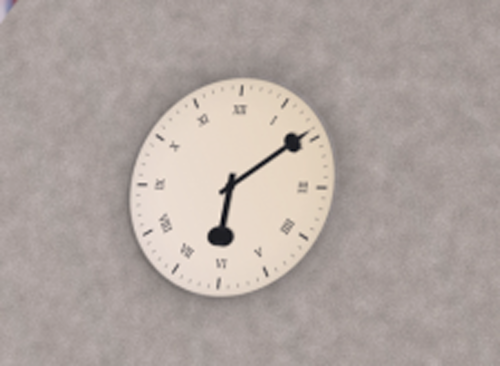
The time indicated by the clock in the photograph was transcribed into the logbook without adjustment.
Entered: 6:09
